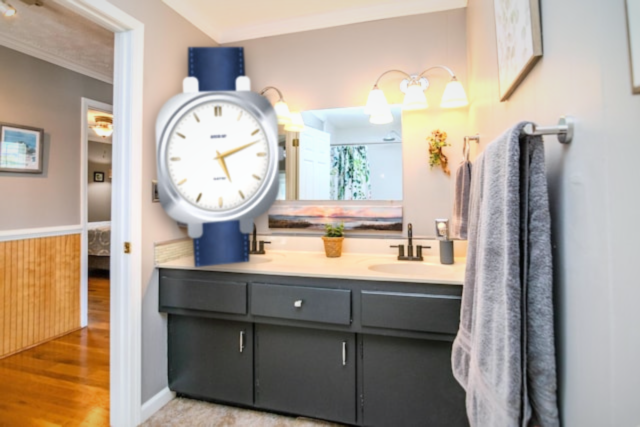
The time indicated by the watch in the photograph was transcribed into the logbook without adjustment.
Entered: 5:12
